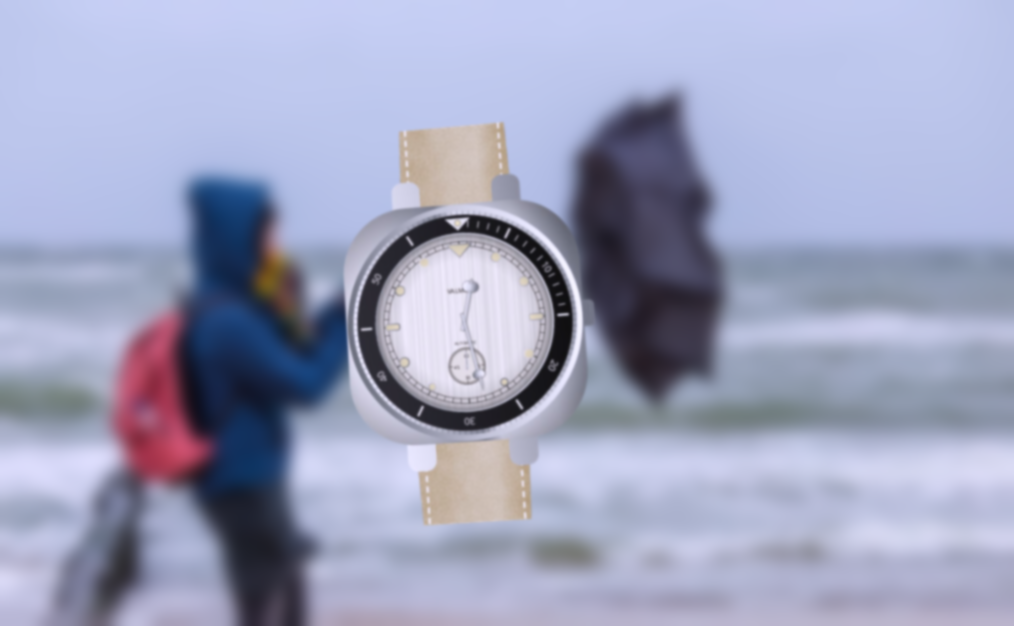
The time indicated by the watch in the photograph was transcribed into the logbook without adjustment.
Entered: 12:28
